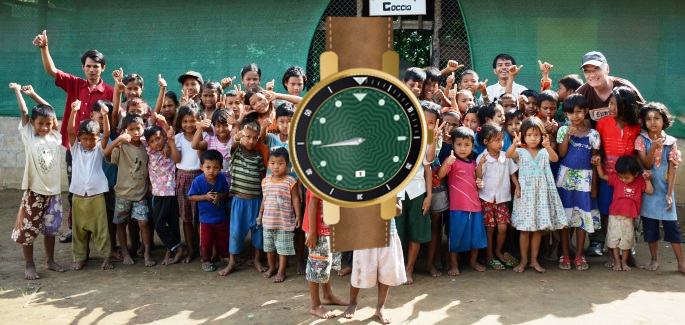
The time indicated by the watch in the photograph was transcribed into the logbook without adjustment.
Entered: 8:44
